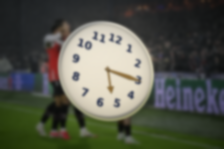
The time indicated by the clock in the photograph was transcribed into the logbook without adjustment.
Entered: 5:15
